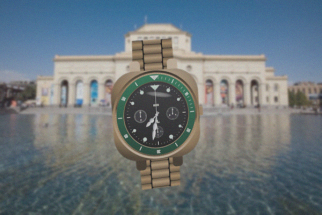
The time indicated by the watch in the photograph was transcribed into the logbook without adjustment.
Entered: 7:32
